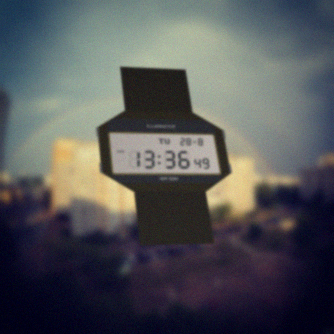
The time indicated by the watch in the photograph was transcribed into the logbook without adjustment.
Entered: 13:36
